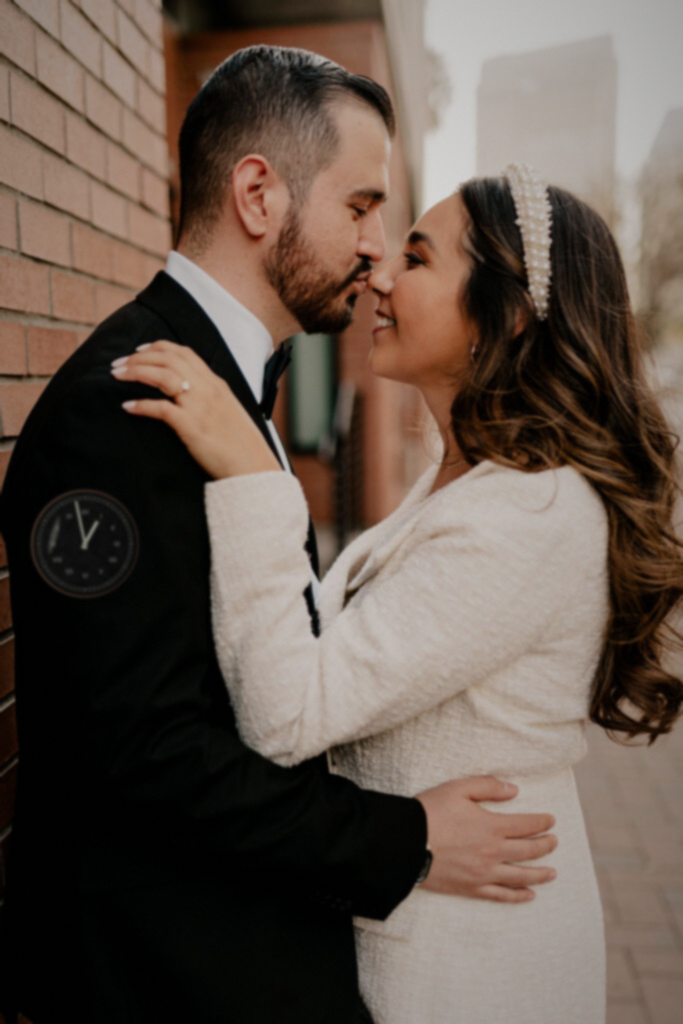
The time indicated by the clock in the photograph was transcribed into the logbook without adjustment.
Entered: 12:58
